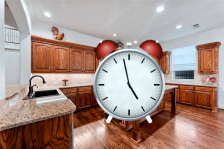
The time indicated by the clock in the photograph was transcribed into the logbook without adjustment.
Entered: 4:58
